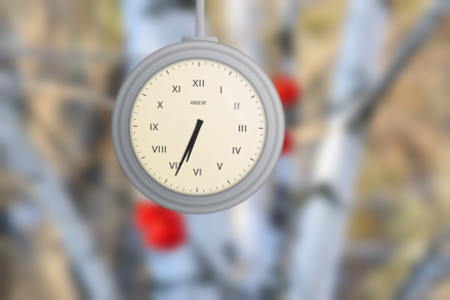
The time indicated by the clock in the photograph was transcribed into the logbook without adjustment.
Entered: 6:34
